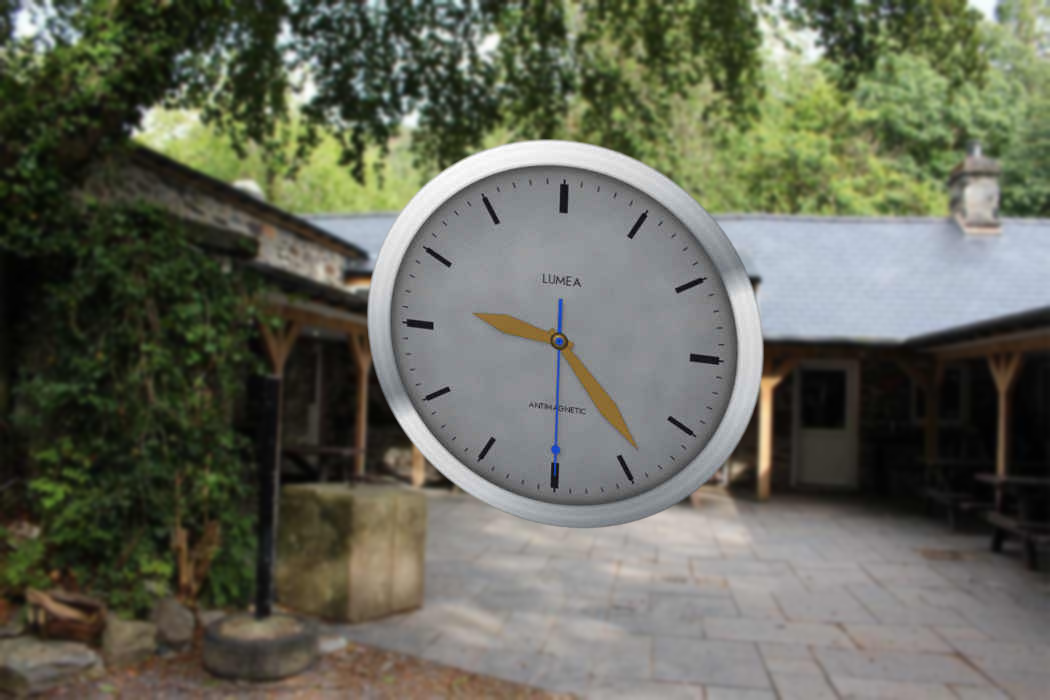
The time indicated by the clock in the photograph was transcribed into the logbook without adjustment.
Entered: 9:23:30
